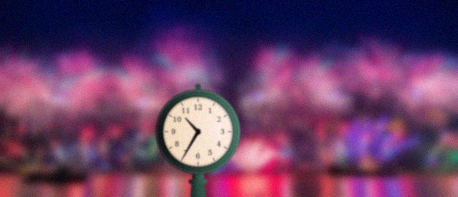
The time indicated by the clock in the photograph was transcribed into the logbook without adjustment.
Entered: 10:35
